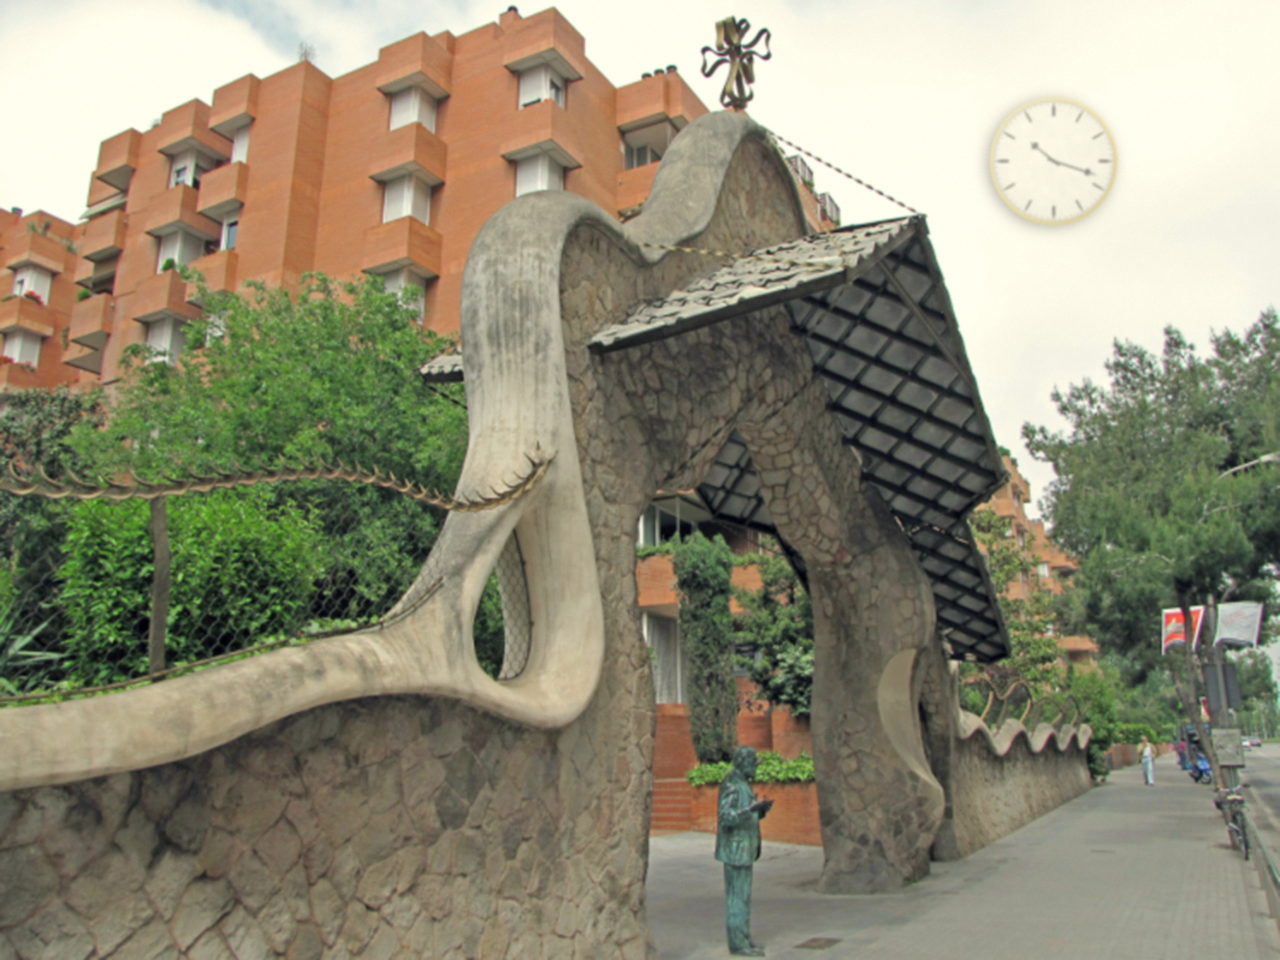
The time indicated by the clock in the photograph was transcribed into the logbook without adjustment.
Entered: 10:18
